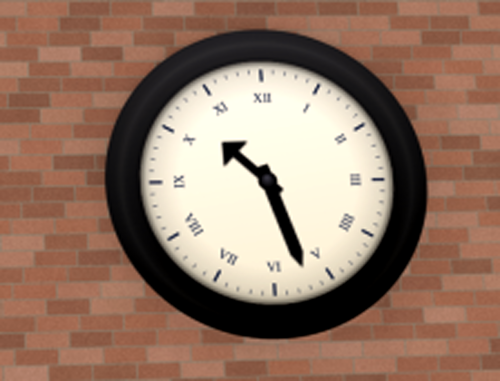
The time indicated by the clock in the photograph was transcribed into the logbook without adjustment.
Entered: 10:27
